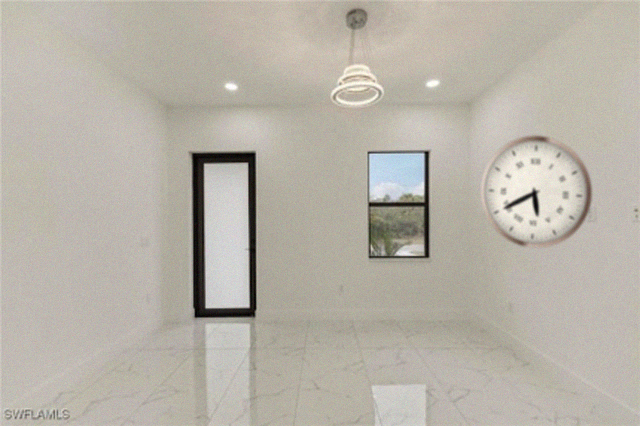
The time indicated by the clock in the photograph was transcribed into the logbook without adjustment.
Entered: 5:40
